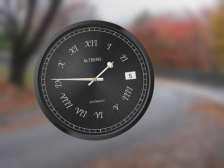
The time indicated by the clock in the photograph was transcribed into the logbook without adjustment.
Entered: 1:46
